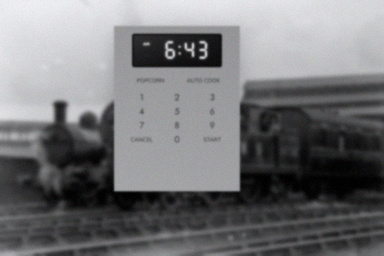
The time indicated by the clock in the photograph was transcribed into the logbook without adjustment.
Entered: 6:43
